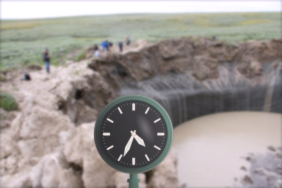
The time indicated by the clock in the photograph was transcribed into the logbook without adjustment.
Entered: 4:34
